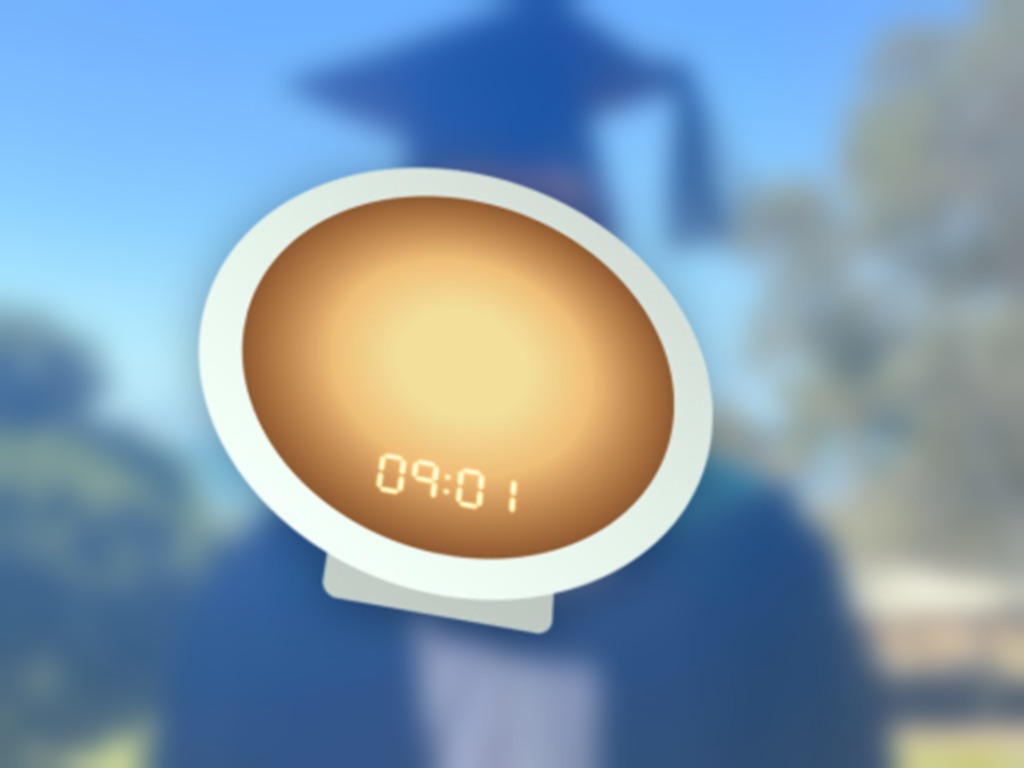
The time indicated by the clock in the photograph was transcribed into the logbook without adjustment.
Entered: 9:01
